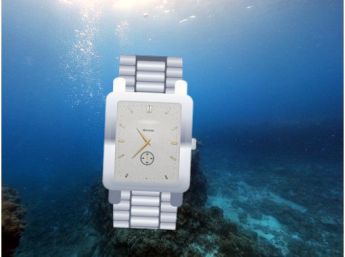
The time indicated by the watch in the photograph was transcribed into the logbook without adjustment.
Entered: 10:37
